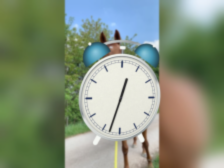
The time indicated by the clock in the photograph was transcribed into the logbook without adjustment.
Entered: 12:33
